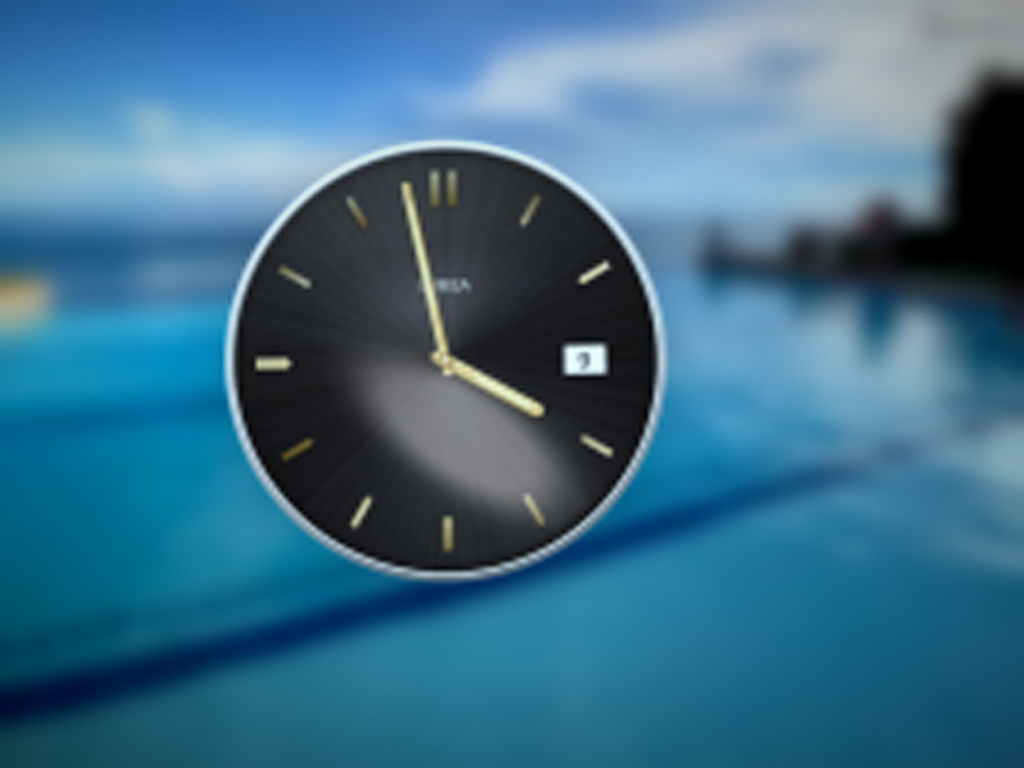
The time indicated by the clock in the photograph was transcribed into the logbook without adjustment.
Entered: 3:58
